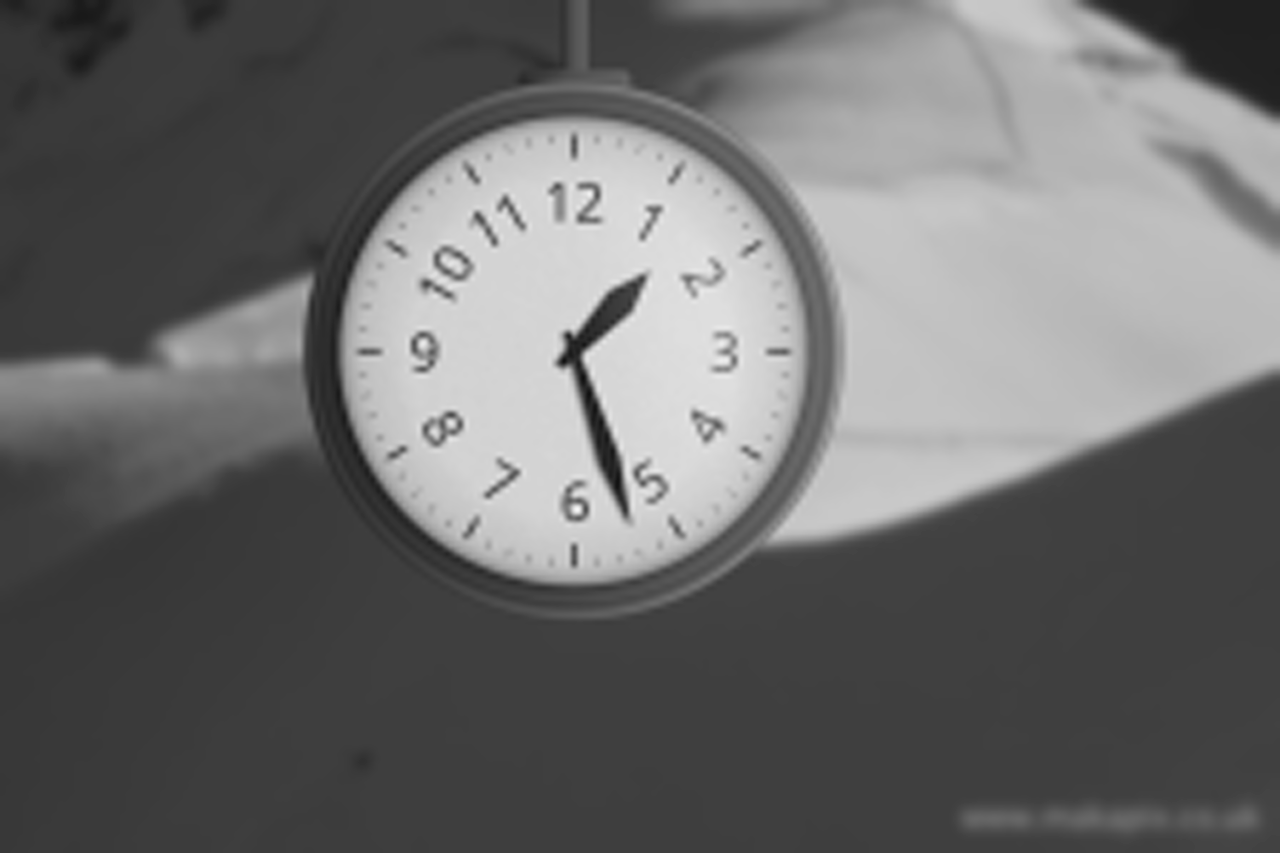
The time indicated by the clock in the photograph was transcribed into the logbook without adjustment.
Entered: 1:27
